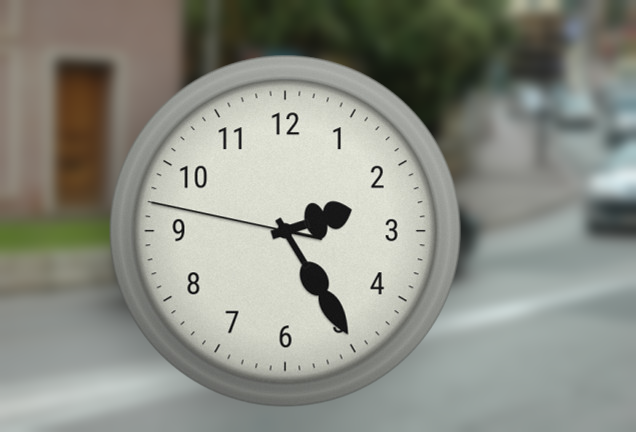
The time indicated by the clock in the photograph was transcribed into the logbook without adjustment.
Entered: 2:24:47
